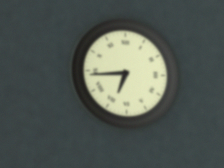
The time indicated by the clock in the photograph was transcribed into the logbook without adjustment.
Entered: 6:44
